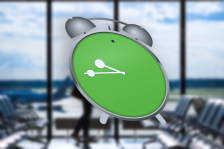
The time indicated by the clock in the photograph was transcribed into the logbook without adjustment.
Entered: 9:44
